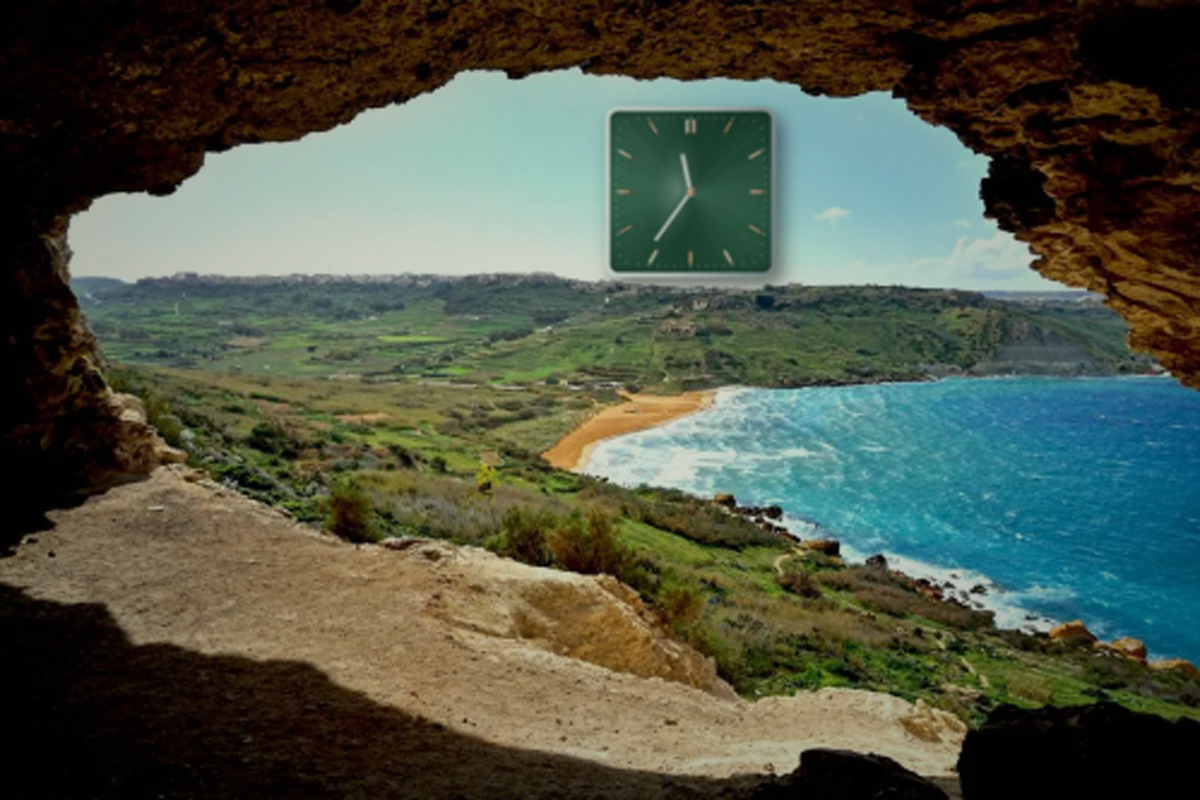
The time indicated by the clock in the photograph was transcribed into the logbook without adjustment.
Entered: 11:36
